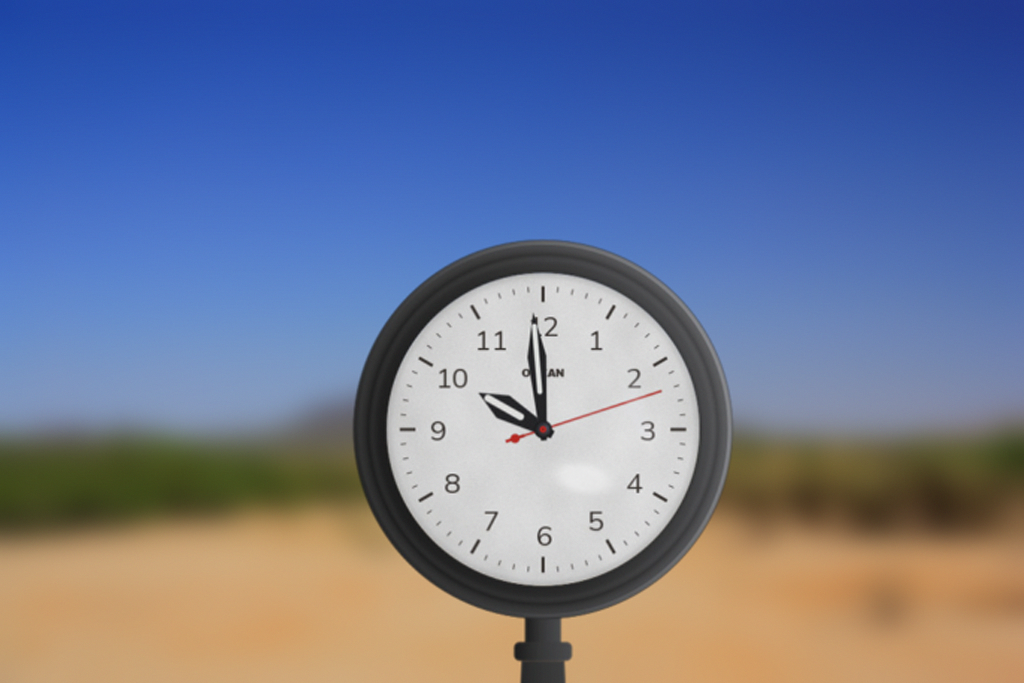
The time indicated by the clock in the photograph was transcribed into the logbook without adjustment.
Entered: 9:59:12
